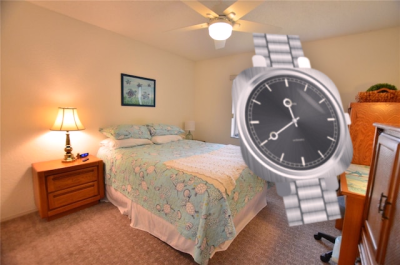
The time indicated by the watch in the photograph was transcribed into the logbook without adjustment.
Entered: 11:40
